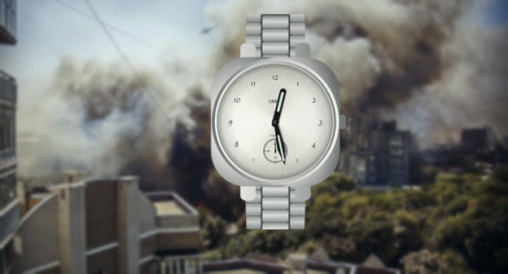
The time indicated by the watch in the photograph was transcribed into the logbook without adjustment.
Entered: 12:28
